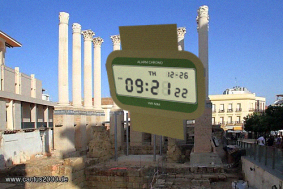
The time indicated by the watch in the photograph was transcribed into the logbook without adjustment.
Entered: 9:21:22
